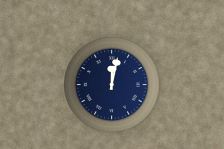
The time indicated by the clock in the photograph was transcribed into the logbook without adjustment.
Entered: 12:02
